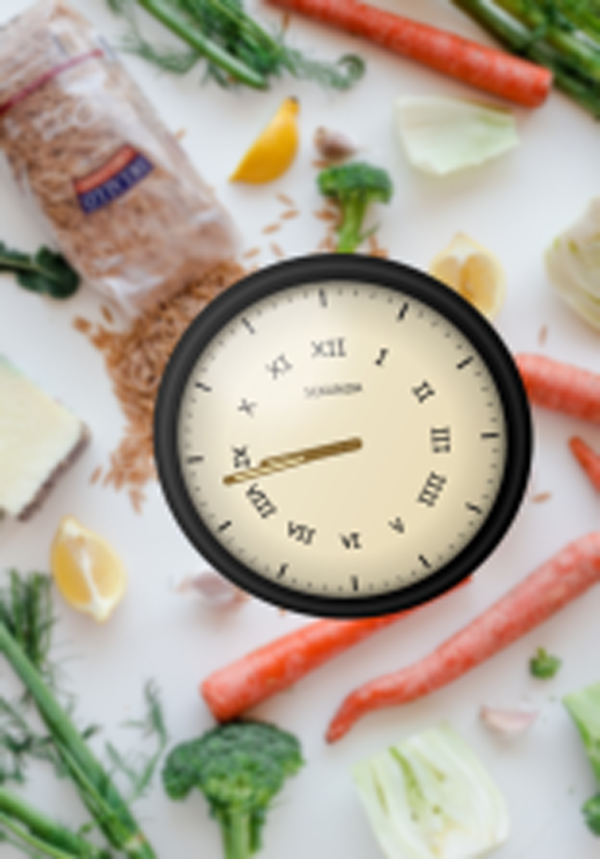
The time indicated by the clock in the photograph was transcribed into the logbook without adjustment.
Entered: 8:43
